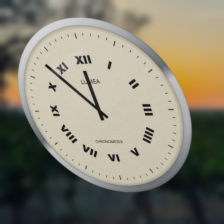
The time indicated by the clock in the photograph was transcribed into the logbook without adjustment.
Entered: 11:53
